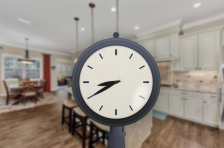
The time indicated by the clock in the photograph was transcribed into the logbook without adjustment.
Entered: 8:40
